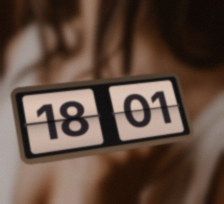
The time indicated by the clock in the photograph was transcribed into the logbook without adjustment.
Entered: 18:01
